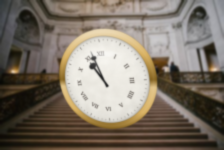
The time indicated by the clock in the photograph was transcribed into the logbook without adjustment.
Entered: 10:57
